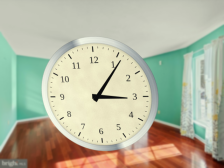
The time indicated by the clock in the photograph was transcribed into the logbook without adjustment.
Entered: 3:06
